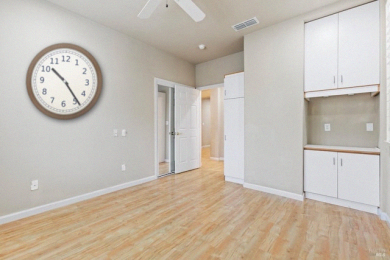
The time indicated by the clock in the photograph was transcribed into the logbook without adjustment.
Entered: 10:24
